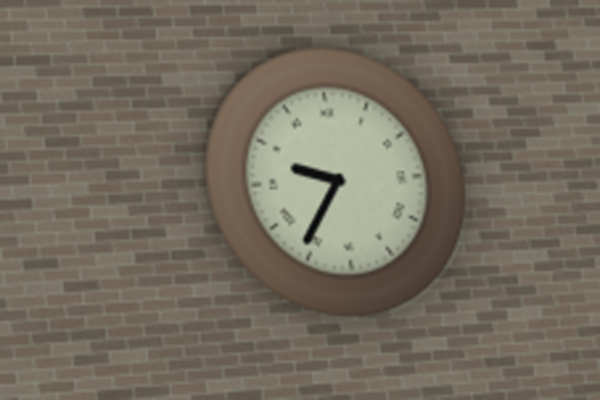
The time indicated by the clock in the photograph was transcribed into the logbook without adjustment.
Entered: 9:36
